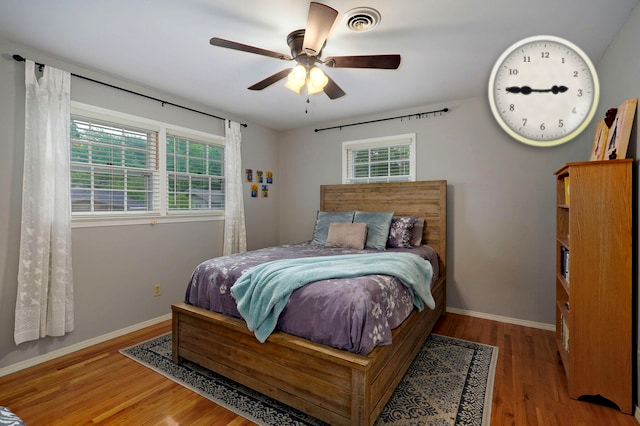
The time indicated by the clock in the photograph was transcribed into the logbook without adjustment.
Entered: 2:45
